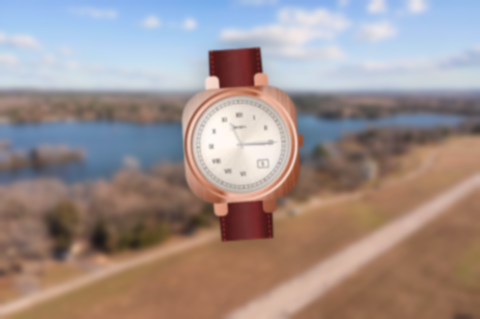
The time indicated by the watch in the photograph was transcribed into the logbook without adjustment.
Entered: 11:15
